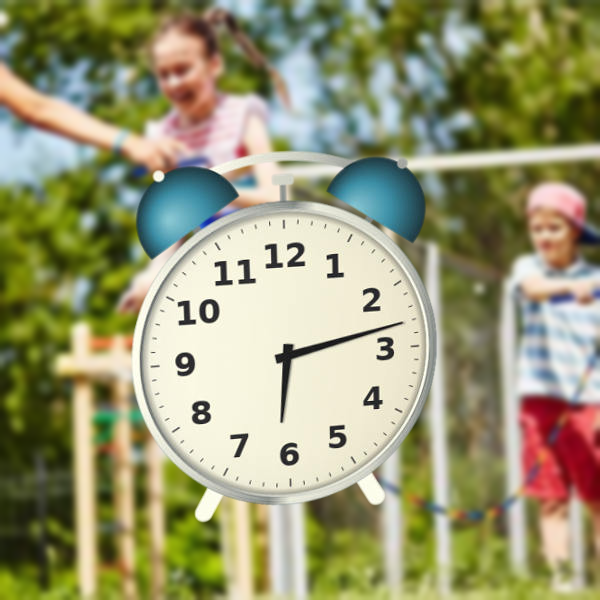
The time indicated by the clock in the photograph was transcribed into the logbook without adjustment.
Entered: 6:13
